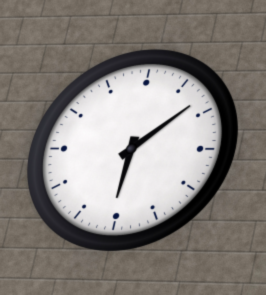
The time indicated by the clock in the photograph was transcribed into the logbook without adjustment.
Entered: 6:08
